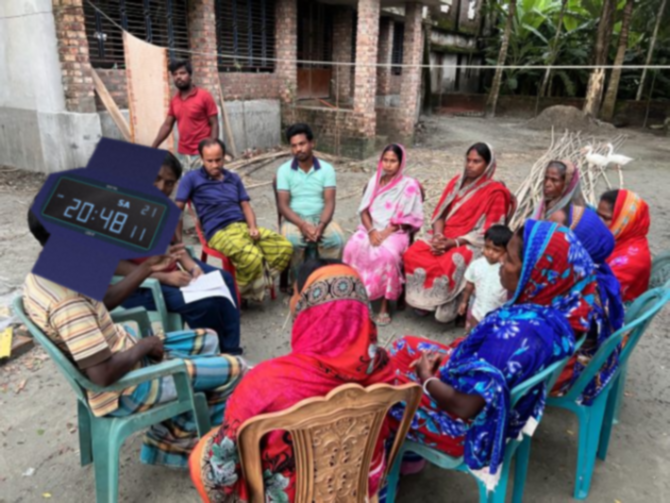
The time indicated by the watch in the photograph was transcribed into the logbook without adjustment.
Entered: 20:48:11
